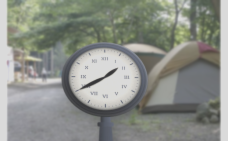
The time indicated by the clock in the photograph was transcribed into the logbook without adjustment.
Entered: 1:40
